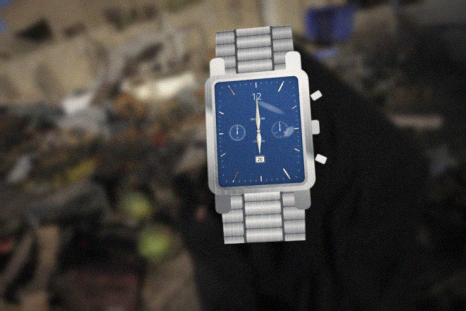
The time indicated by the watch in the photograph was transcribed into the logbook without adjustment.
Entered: 6:00
